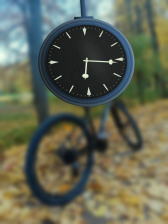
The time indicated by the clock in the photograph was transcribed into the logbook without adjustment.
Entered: 6:16
